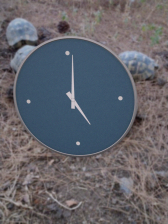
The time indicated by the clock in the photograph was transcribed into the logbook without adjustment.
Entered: 5:01
